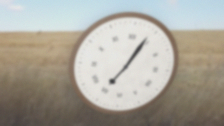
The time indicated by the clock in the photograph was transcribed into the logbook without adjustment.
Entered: 7:04
